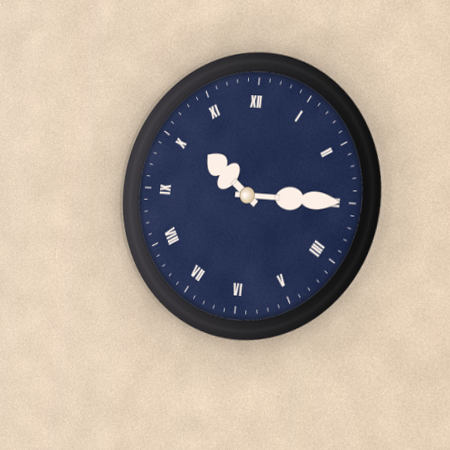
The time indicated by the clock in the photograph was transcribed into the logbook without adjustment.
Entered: 10:15
